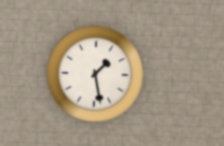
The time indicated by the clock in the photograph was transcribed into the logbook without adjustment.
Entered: 1:28
